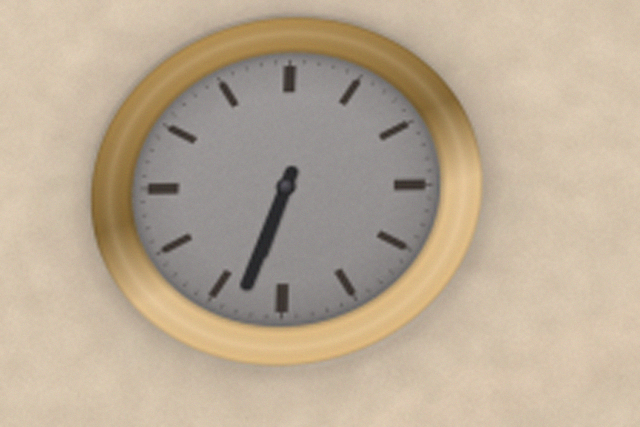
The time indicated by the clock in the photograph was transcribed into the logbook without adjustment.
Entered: 6:33
